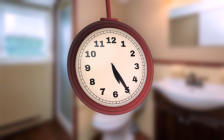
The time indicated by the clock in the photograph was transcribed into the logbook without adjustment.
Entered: 5:25
